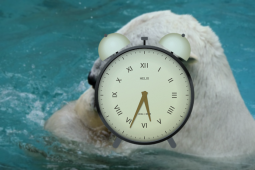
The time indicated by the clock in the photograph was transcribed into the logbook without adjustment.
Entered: 5:34
